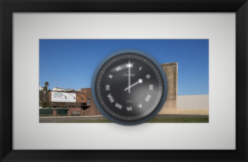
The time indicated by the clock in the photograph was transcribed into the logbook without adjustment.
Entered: 2:00
